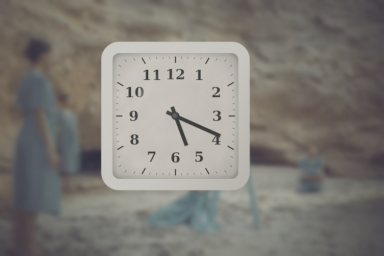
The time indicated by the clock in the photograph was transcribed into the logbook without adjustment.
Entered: 5:19
